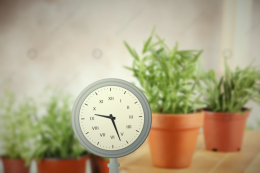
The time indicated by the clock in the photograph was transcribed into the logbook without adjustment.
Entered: 9:27
